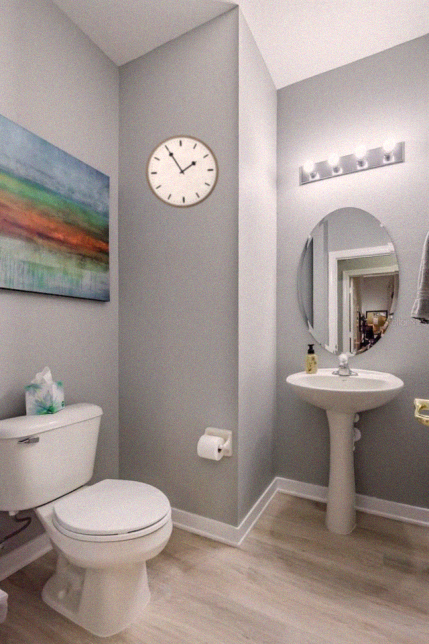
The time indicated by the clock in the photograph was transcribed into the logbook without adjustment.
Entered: 1:55
